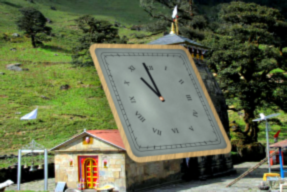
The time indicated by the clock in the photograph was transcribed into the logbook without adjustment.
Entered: 10:59
